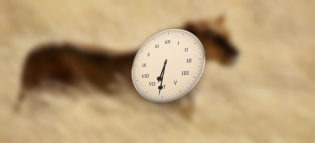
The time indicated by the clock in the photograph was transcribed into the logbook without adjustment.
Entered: 6:31
